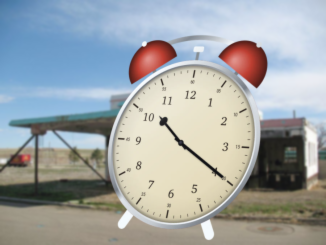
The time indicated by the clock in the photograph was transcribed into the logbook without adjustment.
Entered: 10:20
